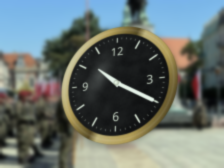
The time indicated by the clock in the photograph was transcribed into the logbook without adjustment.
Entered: 10:20
